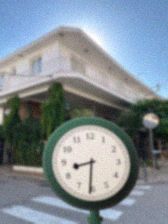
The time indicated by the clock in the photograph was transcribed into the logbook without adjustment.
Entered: 8:31
